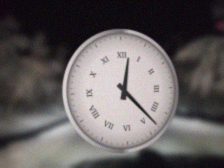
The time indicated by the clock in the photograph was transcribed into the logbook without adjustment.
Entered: 12:23
